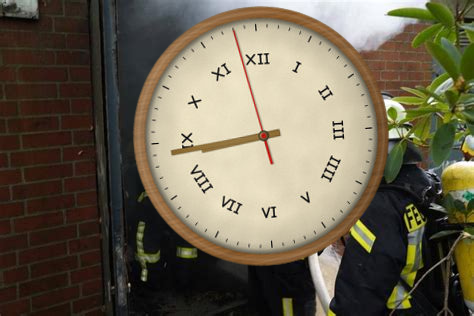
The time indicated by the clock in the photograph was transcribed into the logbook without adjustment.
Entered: 8:43:58
